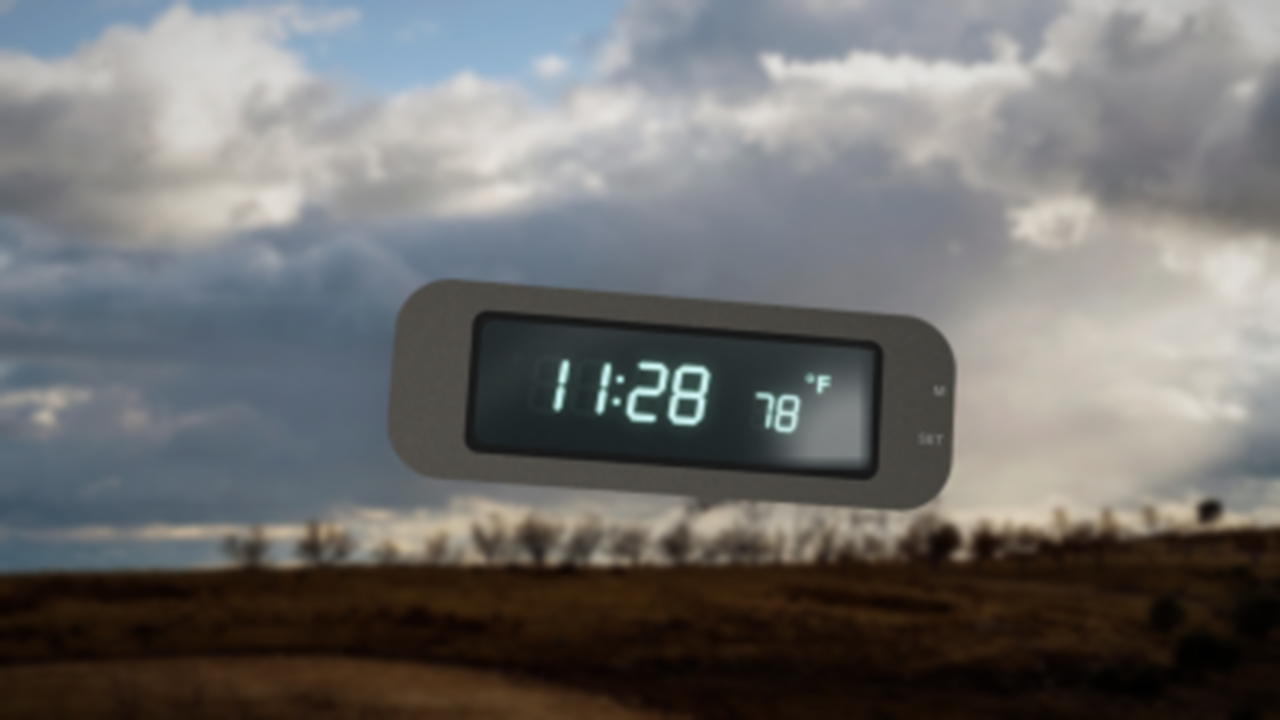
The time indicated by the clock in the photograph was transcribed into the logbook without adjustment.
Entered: 11:28
